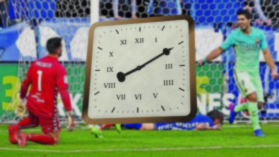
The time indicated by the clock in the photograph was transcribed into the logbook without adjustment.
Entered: 8:10
